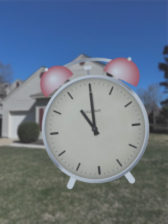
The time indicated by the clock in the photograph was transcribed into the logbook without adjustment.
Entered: 11:00
